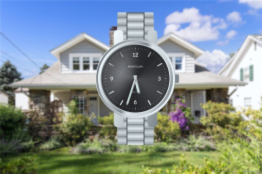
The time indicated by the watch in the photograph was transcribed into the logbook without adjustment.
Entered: 5:33
